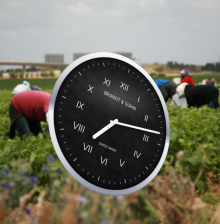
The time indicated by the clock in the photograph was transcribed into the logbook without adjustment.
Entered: 7:13
